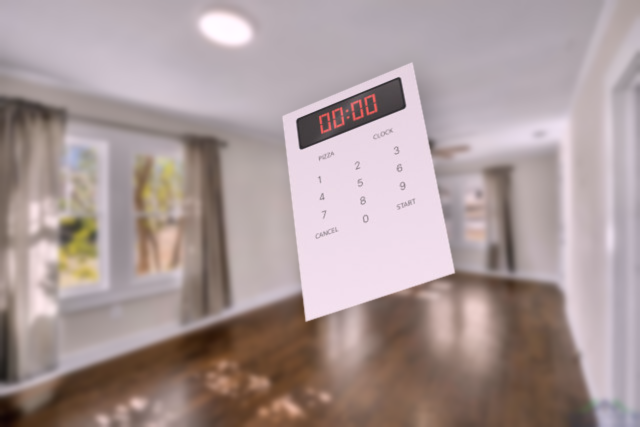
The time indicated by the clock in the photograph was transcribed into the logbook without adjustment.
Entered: 0:00
